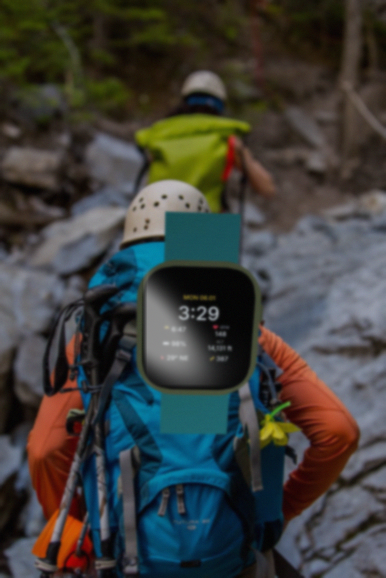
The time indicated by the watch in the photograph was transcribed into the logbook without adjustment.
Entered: 3:29
